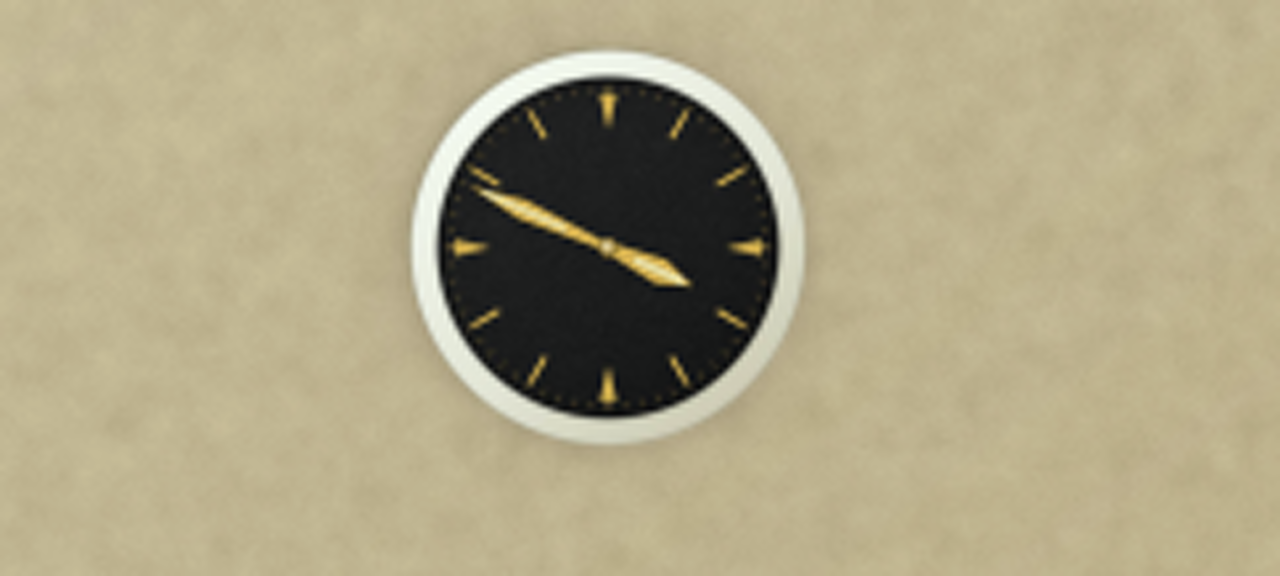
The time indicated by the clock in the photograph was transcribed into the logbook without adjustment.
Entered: 3:49
